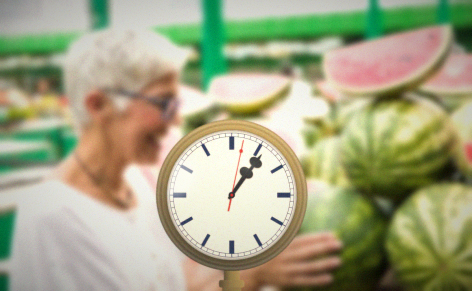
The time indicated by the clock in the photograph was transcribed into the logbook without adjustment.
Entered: 1:06:02
